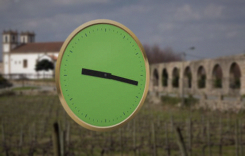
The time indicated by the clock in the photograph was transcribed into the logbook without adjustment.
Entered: 9:17
